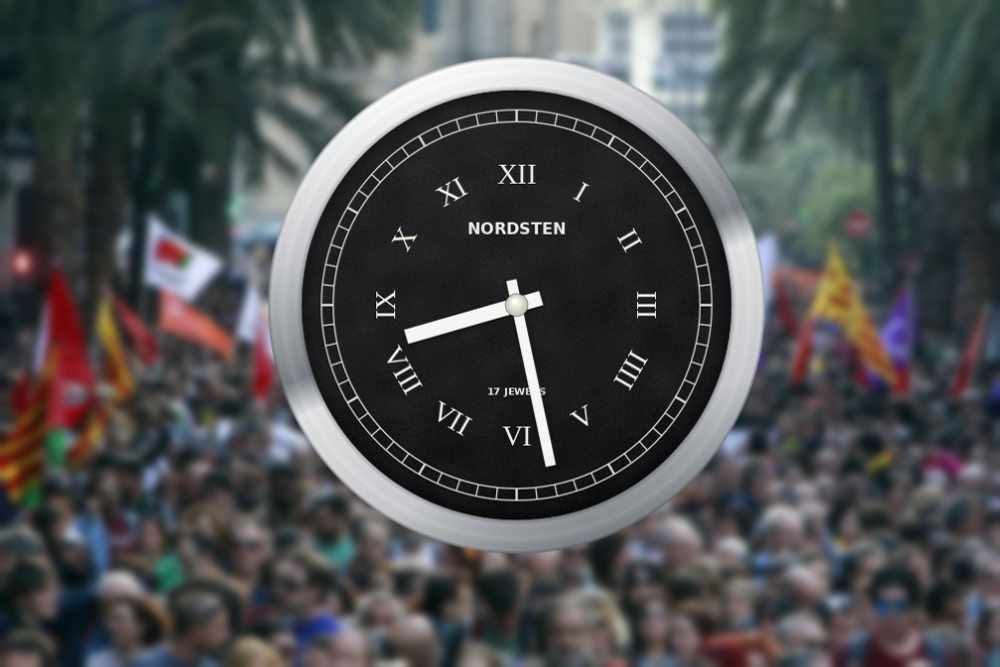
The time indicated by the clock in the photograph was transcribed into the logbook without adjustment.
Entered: 8:28
